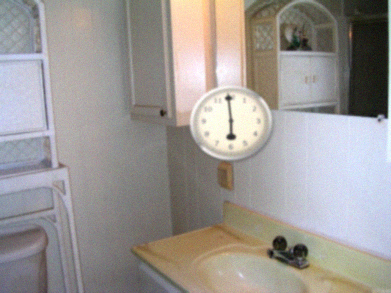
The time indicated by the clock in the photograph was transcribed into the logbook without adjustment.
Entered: 5:59
